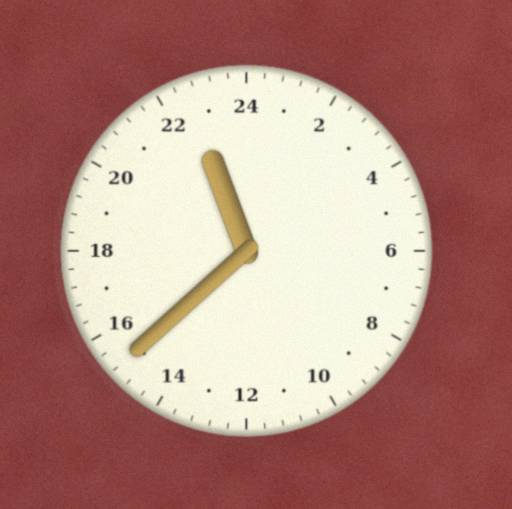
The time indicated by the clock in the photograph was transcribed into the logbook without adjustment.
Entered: 22:38
